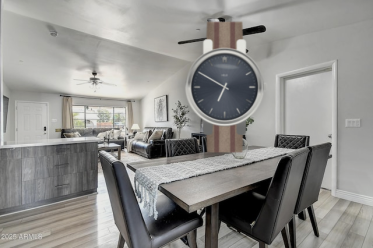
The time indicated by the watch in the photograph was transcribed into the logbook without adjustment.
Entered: 6:50
